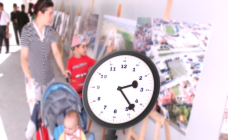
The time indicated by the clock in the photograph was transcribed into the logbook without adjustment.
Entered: 2:23
